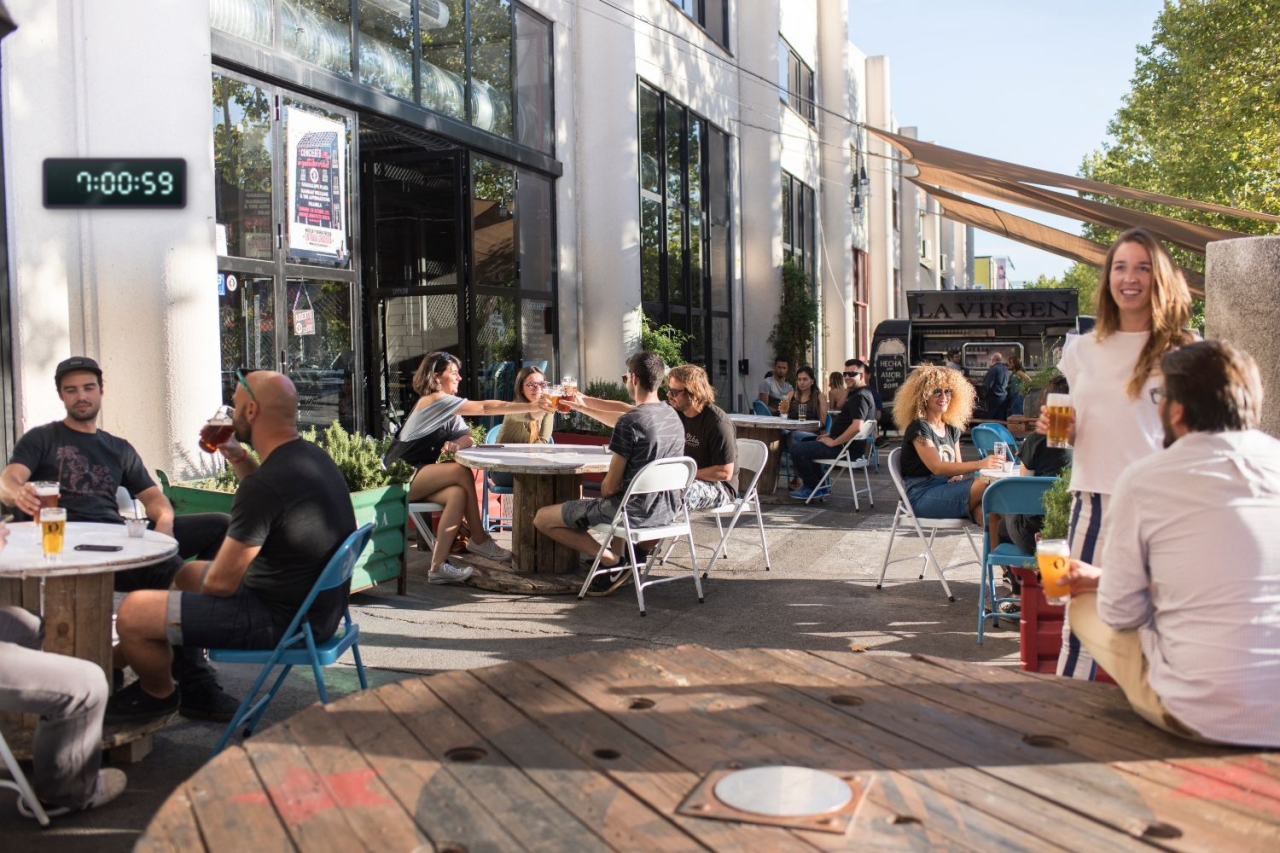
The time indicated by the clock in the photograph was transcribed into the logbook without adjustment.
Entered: 7:00:59
